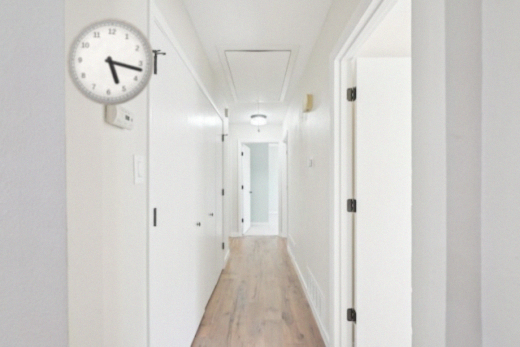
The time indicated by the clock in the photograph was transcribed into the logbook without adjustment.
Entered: 5:17
